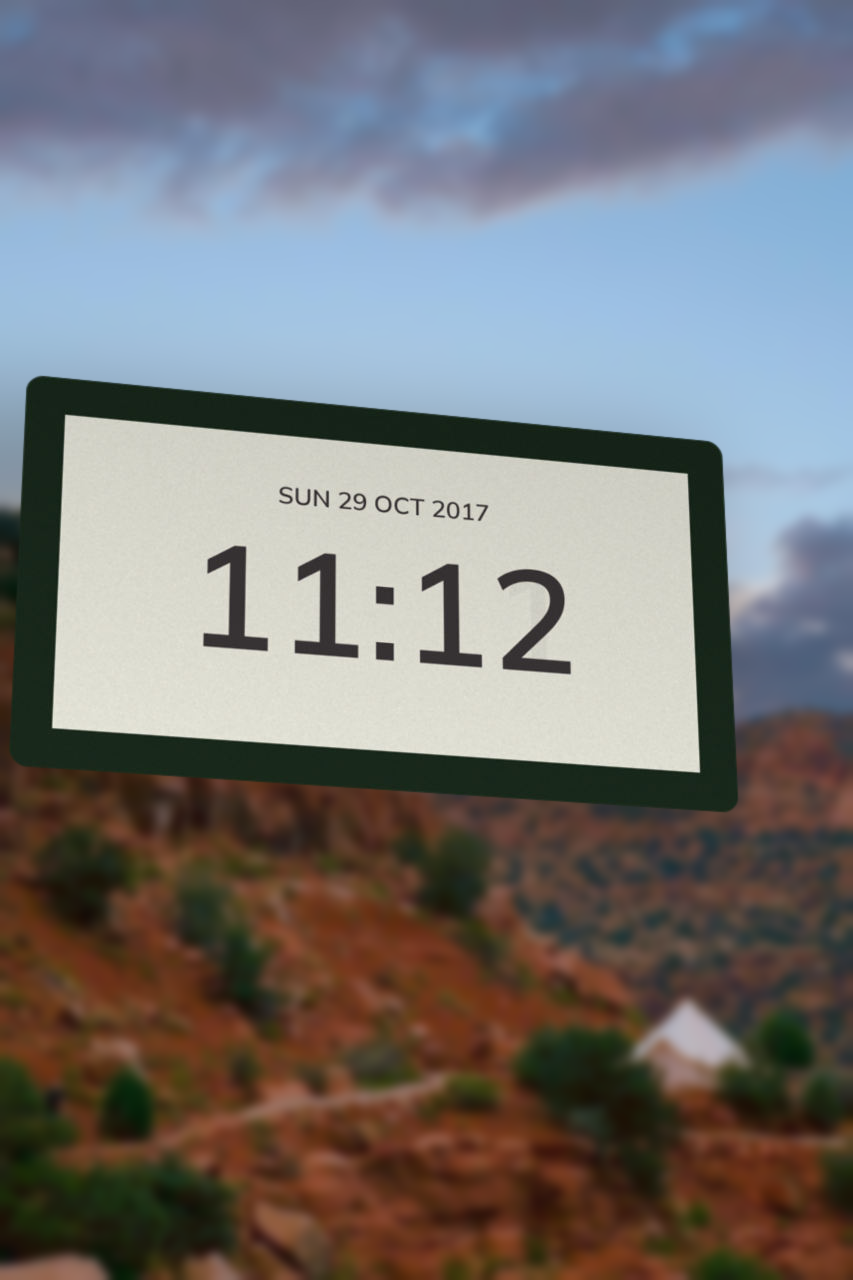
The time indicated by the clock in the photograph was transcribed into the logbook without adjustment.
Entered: 11:12
